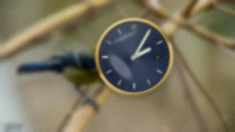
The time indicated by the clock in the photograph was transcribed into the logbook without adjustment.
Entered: 2:05
